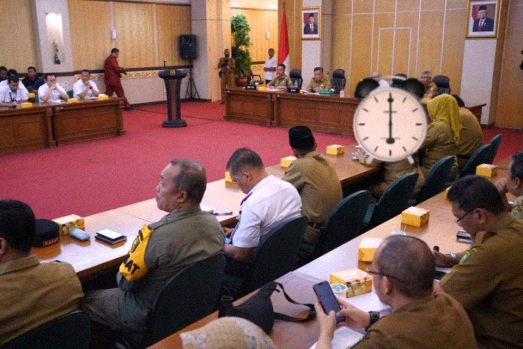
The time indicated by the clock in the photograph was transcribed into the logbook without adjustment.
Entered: 6:00
